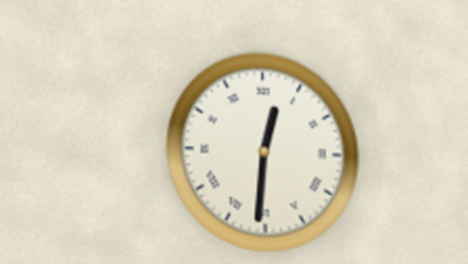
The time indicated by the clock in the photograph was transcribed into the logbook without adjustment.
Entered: 12:31
